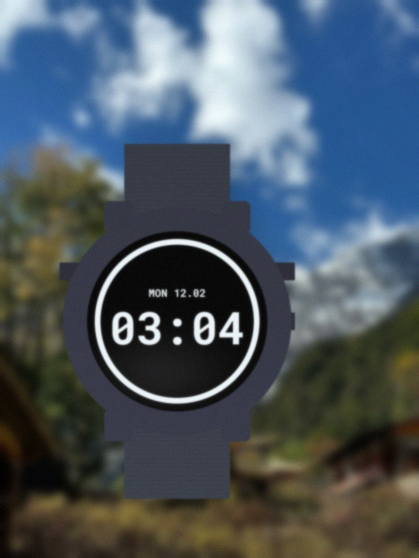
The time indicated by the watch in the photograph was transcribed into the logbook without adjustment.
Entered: 3:04
